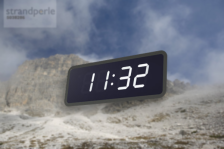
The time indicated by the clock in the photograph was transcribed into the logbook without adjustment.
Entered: 11:32
